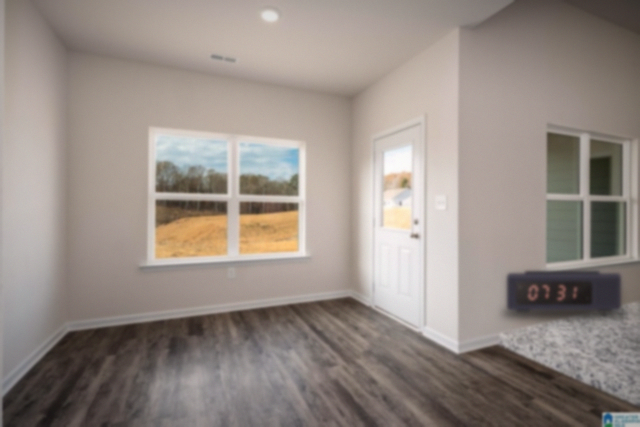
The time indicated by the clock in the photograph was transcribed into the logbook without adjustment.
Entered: 7:31
